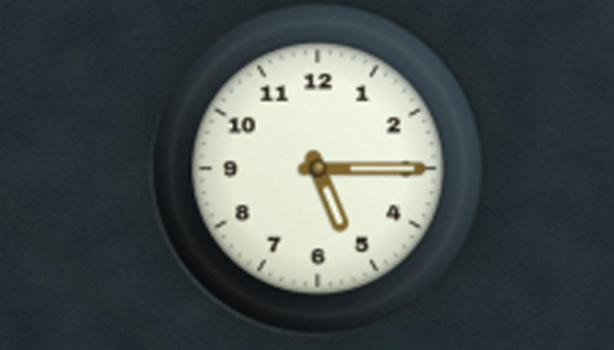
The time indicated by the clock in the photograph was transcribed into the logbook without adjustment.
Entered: 5:15
